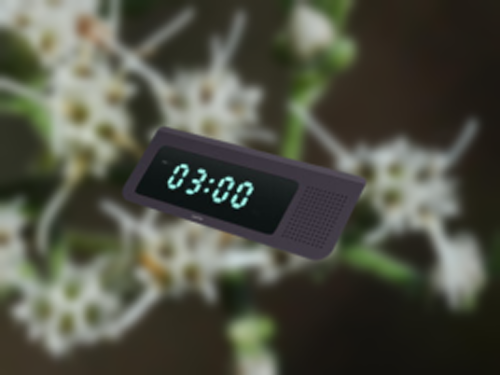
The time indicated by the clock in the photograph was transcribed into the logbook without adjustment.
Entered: 3:00
